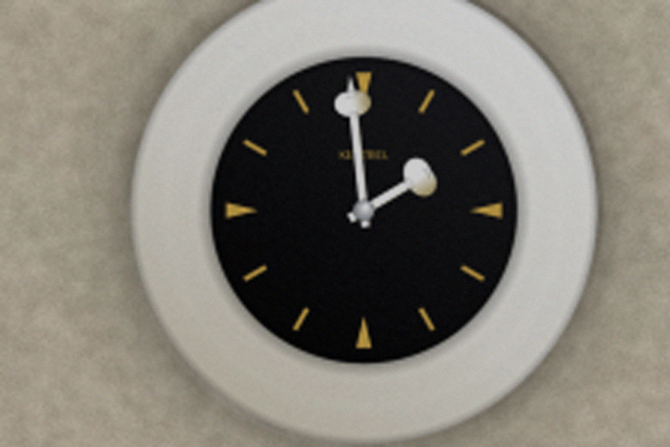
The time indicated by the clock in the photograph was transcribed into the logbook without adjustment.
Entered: 1:59
